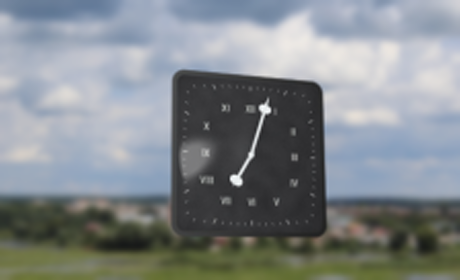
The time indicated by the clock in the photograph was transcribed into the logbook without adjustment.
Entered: 7:03
